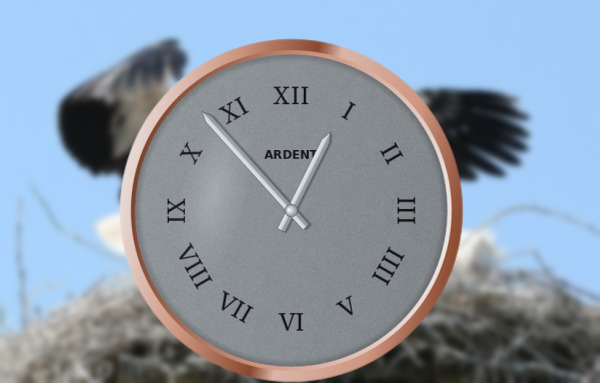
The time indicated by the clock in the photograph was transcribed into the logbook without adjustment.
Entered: 12:53
